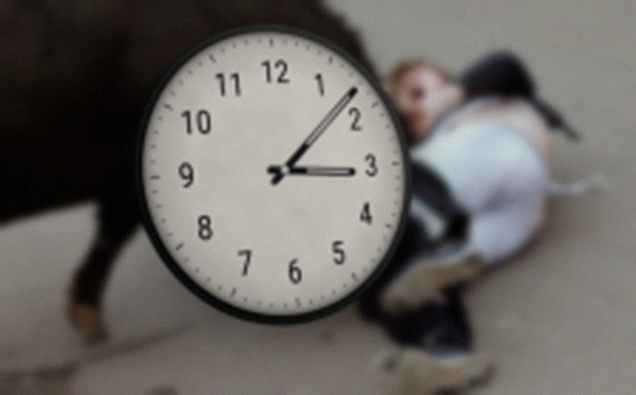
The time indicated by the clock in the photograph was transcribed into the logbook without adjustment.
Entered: 3:08
